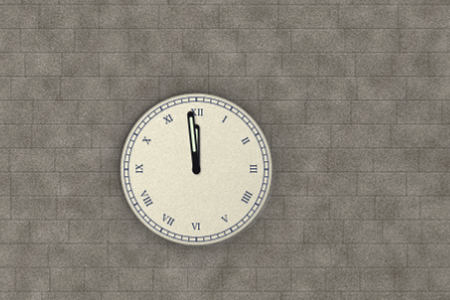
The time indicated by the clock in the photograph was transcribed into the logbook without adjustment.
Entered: 11:59
